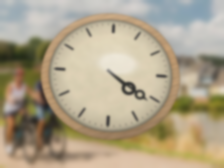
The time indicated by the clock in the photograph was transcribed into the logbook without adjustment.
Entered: 4:21
